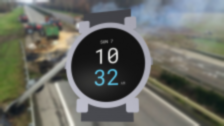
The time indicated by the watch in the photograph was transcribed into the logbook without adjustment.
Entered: 10:32
